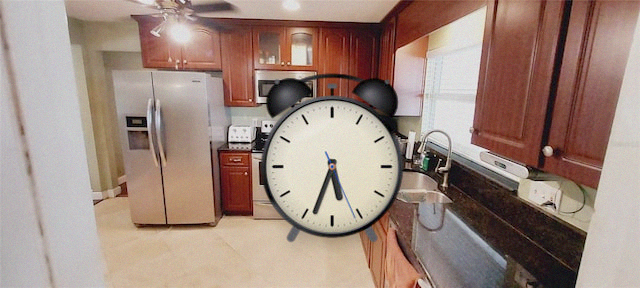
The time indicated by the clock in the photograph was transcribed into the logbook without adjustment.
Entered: 5:33:26
